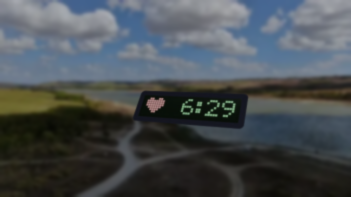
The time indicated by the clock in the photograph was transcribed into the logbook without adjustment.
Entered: 6:29
